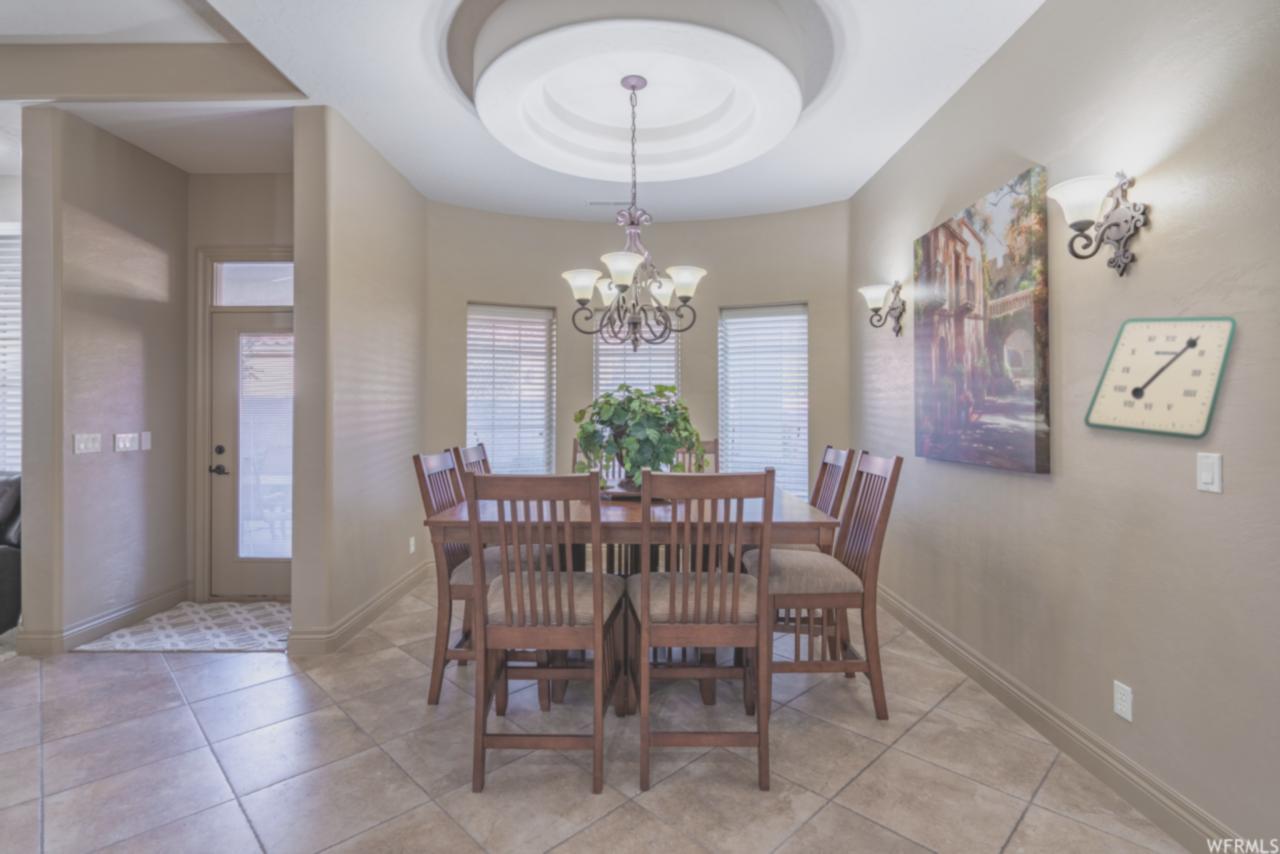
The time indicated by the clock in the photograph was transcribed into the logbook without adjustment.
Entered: 7:06
